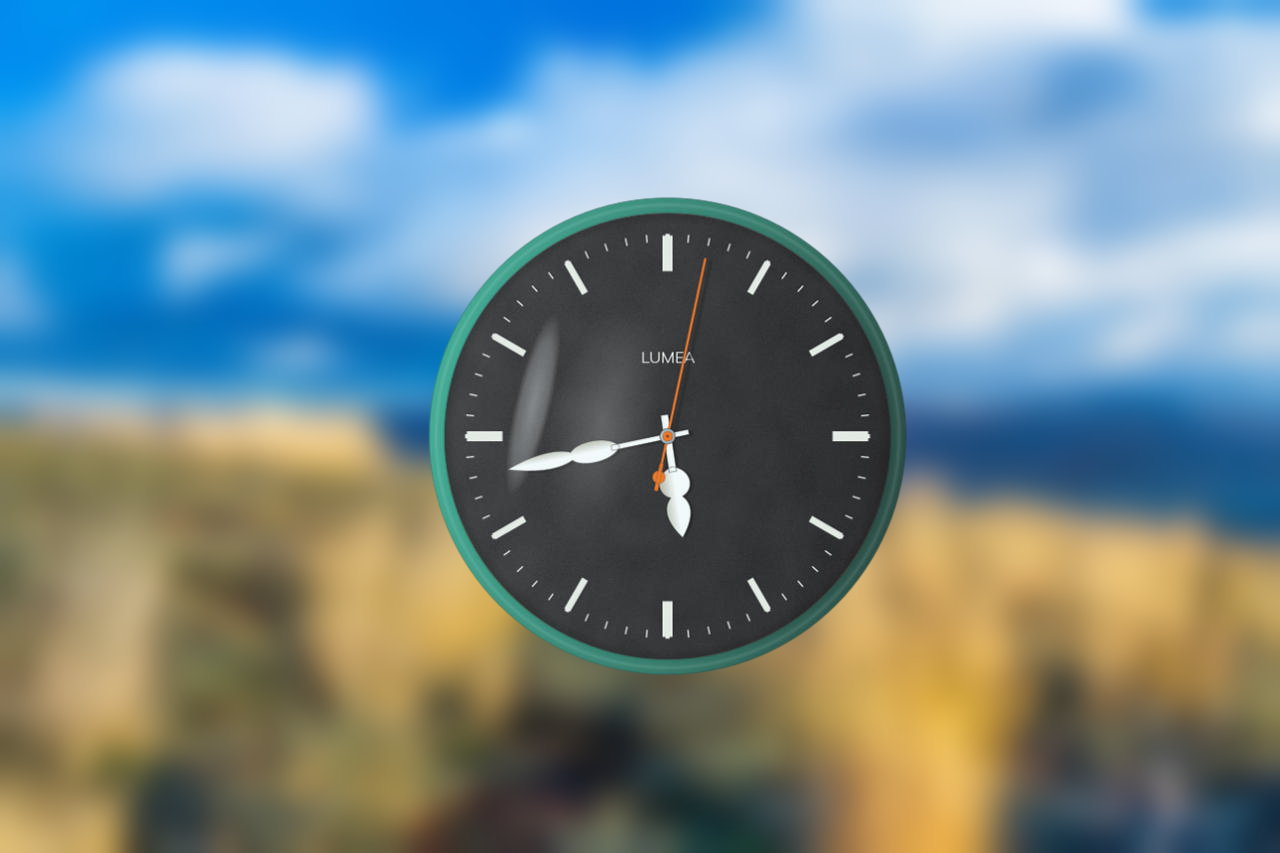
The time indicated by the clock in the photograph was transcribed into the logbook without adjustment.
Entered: 5:43:02
